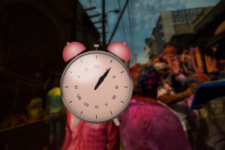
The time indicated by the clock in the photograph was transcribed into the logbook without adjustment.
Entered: 1:06
